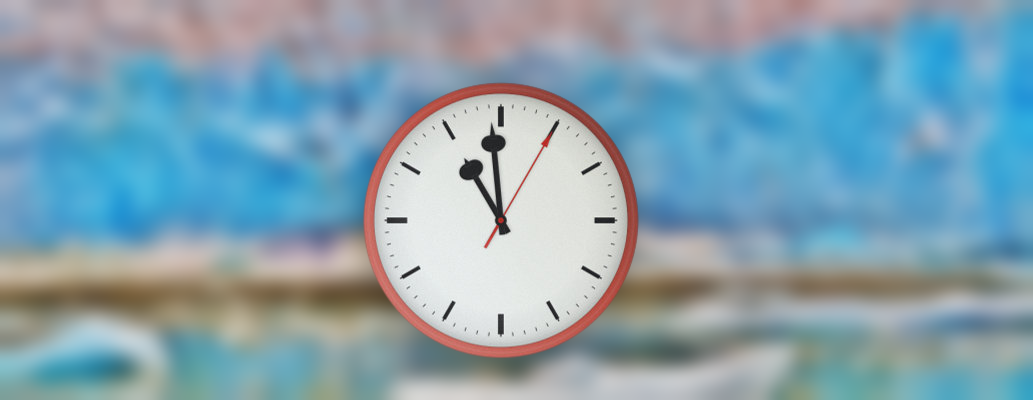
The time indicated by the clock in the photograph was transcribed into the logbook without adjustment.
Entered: 10:59:05
